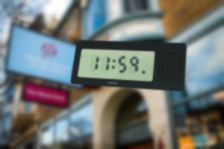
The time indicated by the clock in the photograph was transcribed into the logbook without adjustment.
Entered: 11:59
